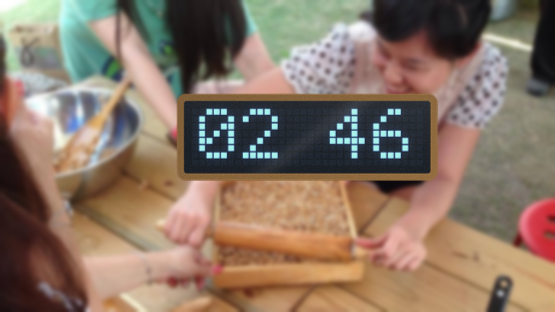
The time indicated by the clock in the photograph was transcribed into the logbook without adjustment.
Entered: 2:46
